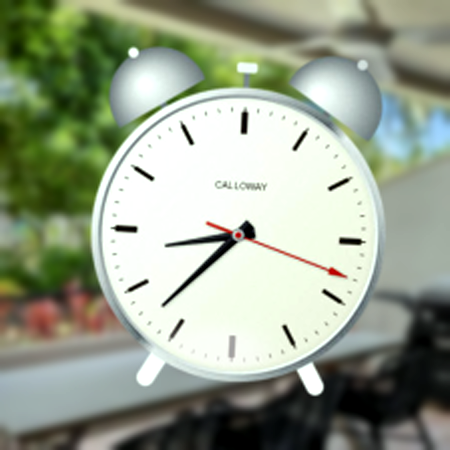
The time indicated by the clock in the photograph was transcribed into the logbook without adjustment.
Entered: 8:37:18
